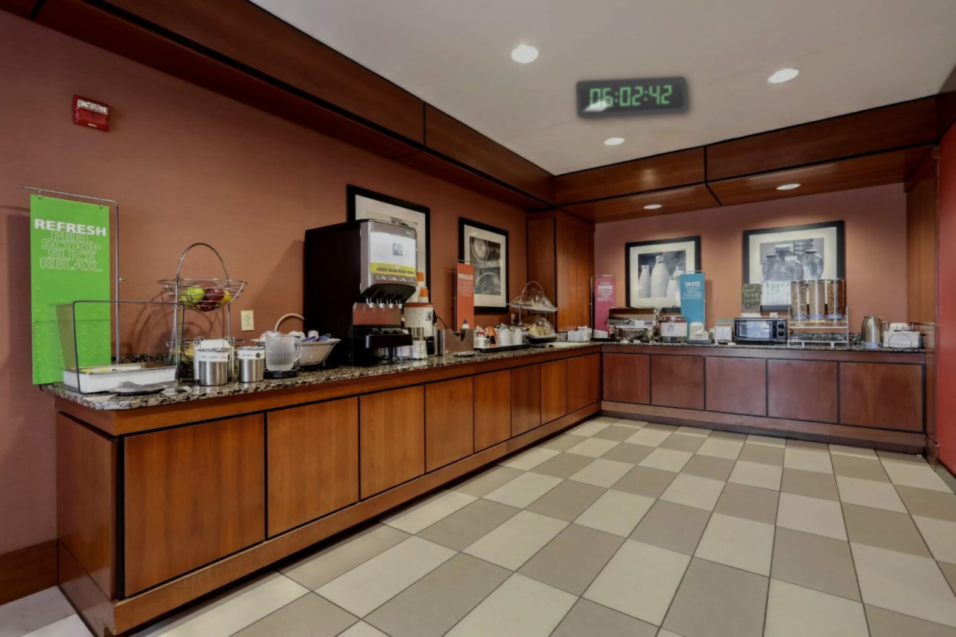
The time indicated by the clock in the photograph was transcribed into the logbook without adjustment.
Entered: 6:02:42
